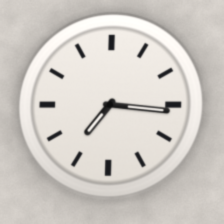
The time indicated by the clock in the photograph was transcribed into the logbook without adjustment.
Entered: 7:16
